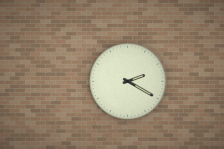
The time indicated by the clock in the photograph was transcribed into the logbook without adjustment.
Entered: 2:20
